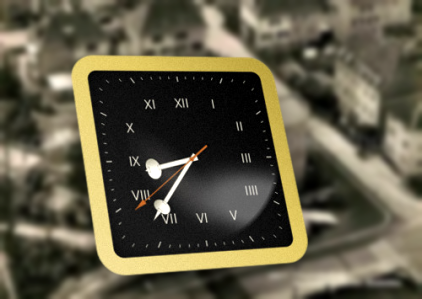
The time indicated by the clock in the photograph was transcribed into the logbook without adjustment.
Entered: 8:36:39
